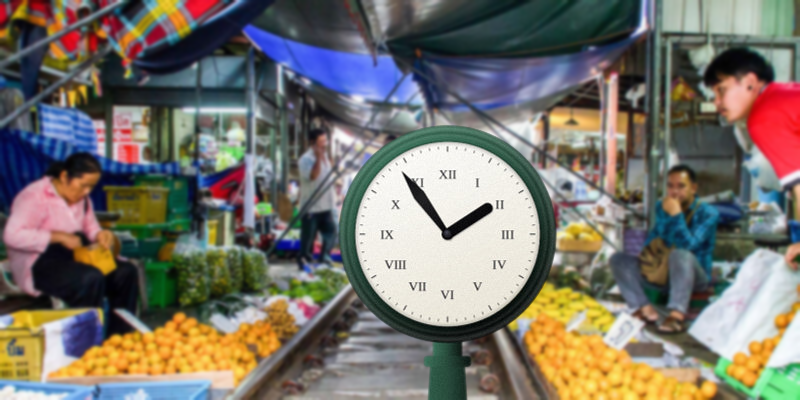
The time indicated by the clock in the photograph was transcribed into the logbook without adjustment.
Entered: 1:54
